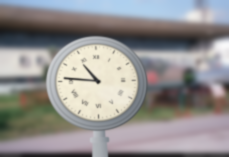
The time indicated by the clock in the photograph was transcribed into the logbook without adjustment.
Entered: 10:46
